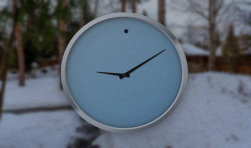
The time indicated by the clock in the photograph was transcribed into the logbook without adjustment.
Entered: 9:09
